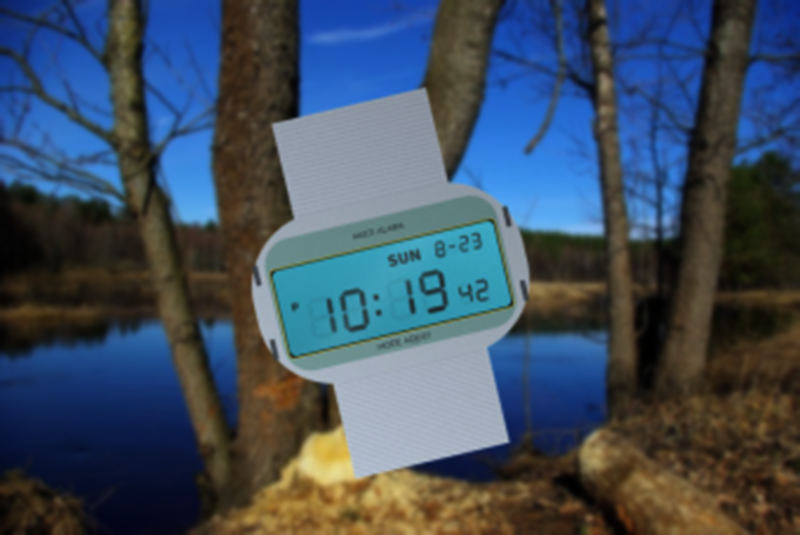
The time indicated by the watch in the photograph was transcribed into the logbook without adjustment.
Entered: 10:19:42
